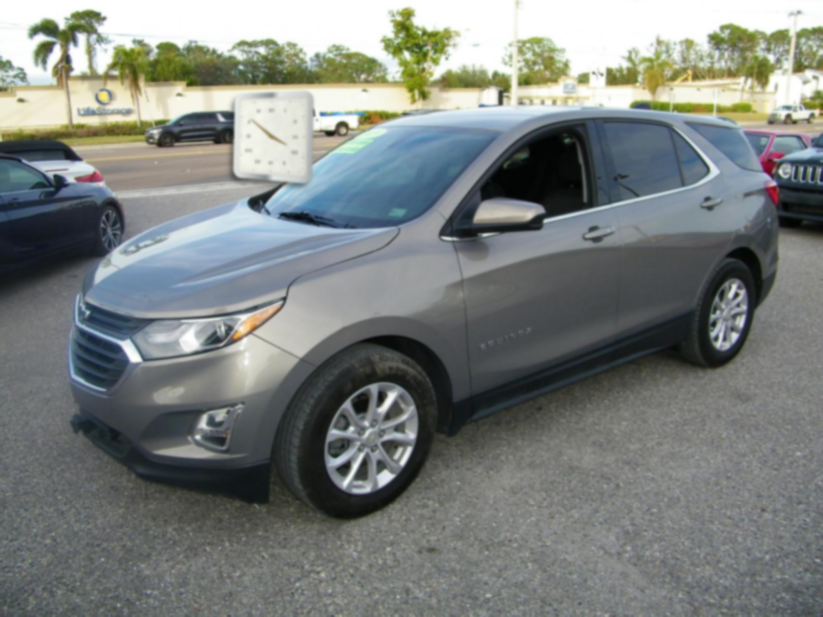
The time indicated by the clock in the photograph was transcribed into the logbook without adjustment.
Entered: 3:51
